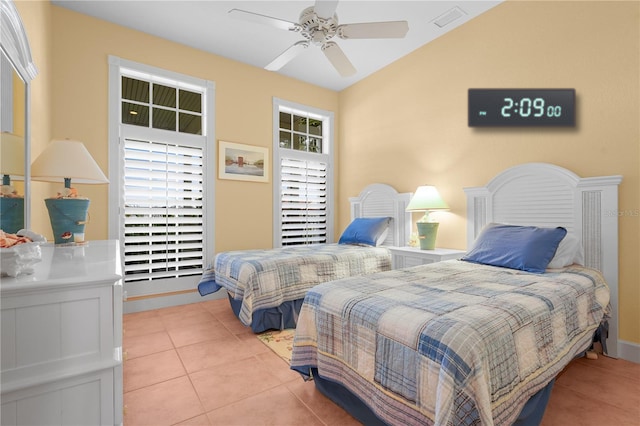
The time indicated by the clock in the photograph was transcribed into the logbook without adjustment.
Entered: 2:09:00
